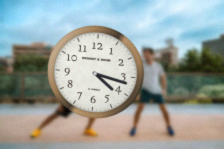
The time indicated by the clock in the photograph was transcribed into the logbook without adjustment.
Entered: 4:17
